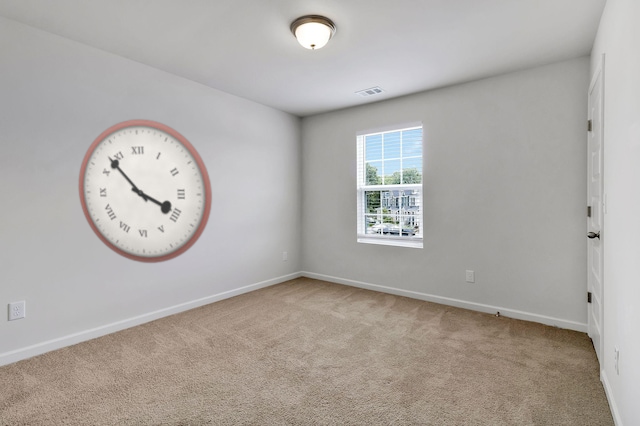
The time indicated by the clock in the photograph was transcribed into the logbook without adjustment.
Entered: 3:53
